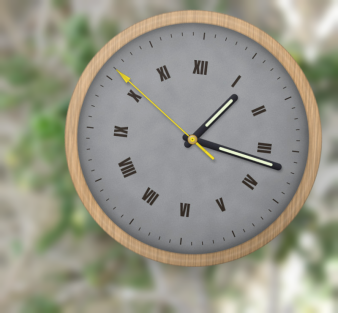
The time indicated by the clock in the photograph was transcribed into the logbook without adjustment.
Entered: 1:16:51
